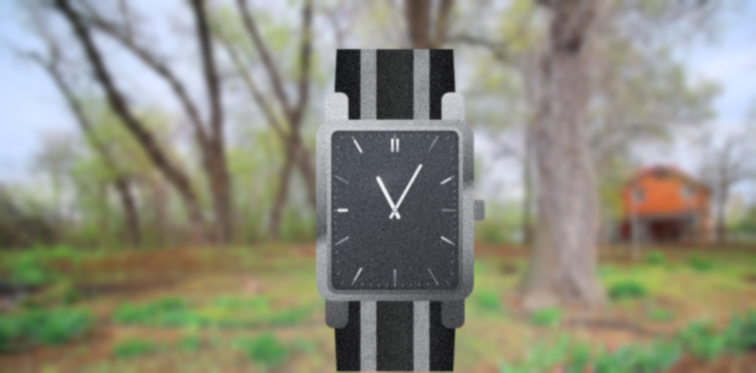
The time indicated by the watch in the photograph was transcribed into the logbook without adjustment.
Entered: 11:05
